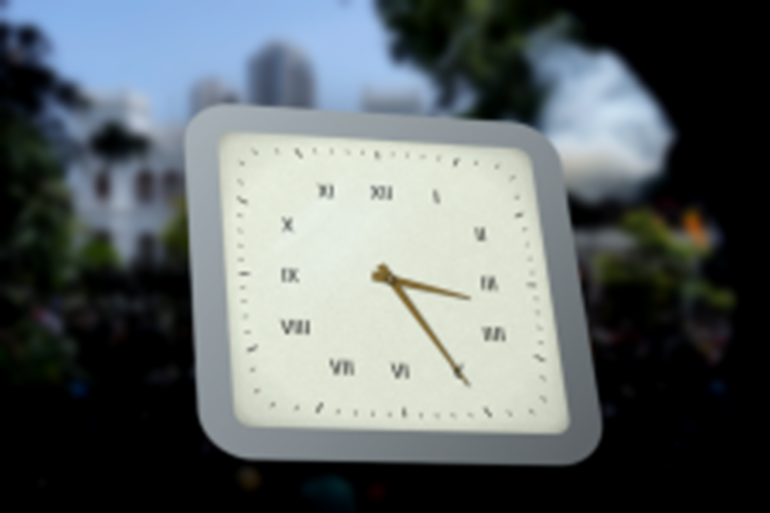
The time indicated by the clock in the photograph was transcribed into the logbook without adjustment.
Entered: 3:25
